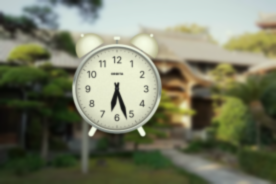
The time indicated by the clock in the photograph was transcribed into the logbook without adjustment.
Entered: 6:27
